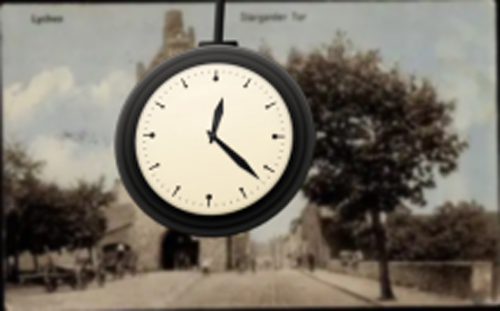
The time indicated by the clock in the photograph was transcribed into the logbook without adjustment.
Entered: 12:22
